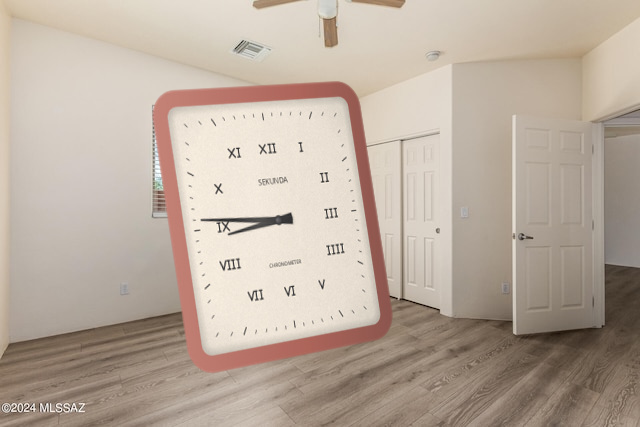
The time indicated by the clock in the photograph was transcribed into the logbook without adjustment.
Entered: 8:46
